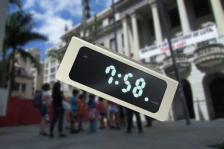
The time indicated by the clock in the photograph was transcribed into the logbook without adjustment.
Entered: 7:58
